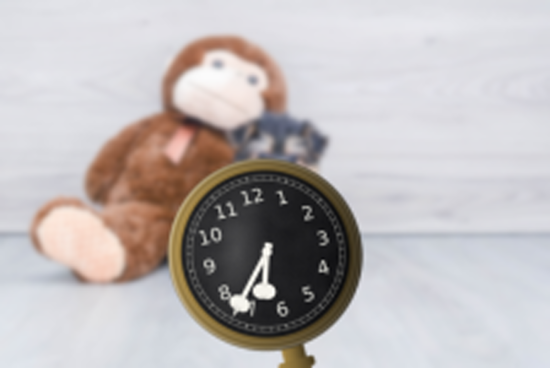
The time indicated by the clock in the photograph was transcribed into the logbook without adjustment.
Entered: 6:37
